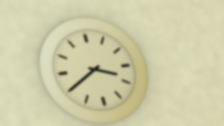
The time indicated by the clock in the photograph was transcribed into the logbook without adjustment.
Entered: 3:40
